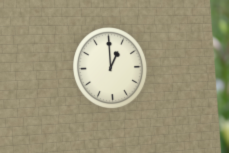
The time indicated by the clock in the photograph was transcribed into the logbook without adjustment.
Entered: 1:00
